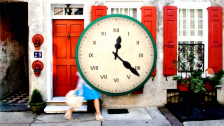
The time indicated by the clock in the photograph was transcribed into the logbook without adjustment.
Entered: 12:22
